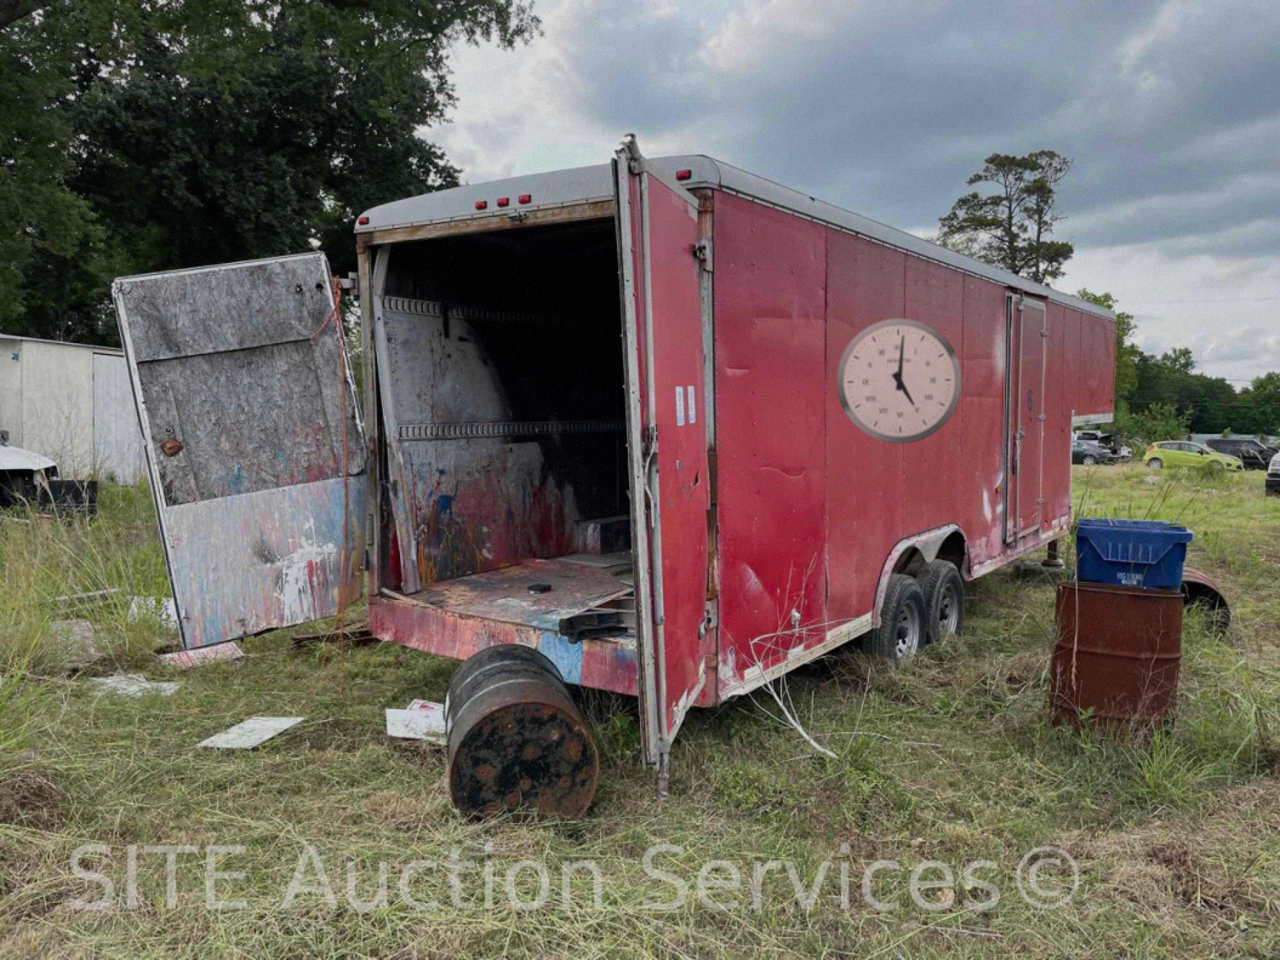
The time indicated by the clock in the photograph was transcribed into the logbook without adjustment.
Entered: 5:01
